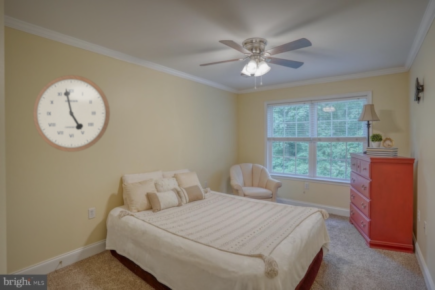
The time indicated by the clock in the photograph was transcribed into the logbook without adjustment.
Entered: 4:58
